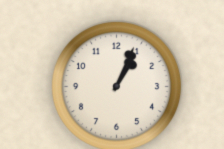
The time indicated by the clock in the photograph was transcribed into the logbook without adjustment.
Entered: 1:04
